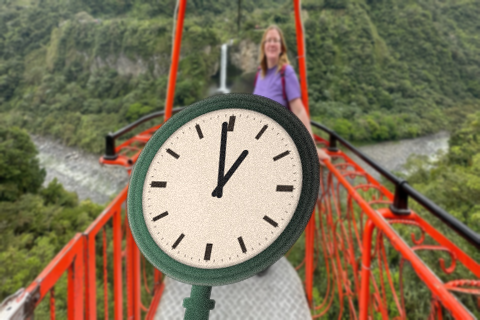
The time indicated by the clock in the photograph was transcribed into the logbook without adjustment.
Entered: 12:59
